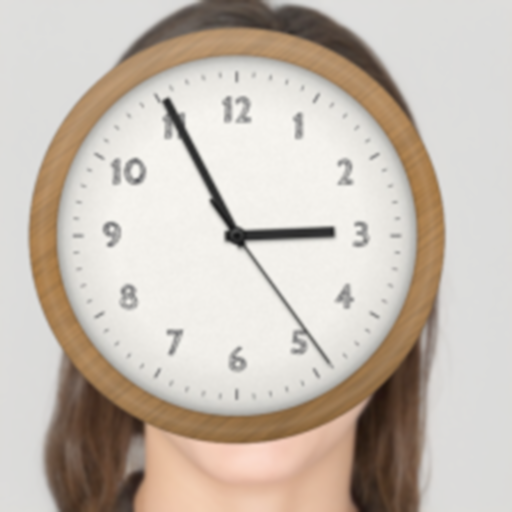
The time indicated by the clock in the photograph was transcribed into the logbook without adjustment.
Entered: 2:55:24
